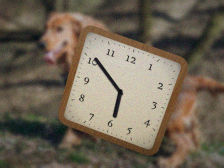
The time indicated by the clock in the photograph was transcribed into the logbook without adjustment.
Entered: 5:51
